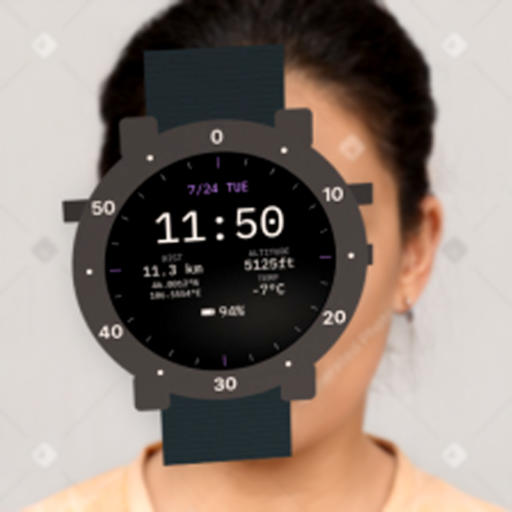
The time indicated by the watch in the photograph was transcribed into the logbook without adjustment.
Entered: 11:50
